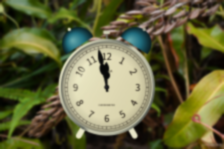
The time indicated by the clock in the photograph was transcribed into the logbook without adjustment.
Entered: 11:58
